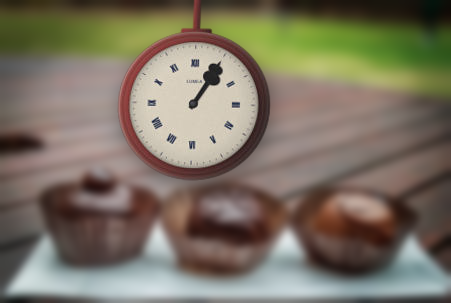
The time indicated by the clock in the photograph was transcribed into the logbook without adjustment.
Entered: 1:05
